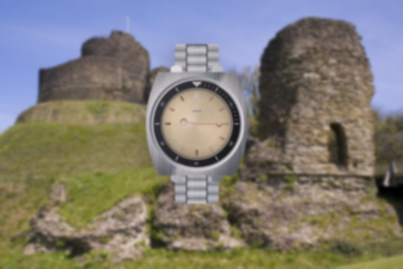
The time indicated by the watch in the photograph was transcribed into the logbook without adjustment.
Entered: 9:15
